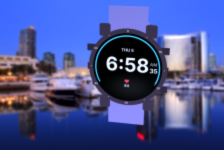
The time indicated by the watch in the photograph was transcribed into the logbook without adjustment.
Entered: 6:58
